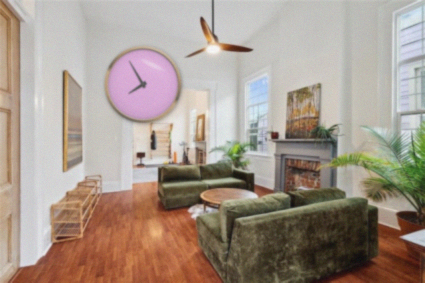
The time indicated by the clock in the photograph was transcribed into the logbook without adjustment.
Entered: 7:55
